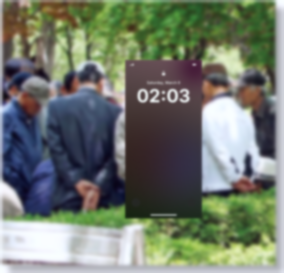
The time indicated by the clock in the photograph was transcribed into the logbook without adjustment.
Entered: 2:03
